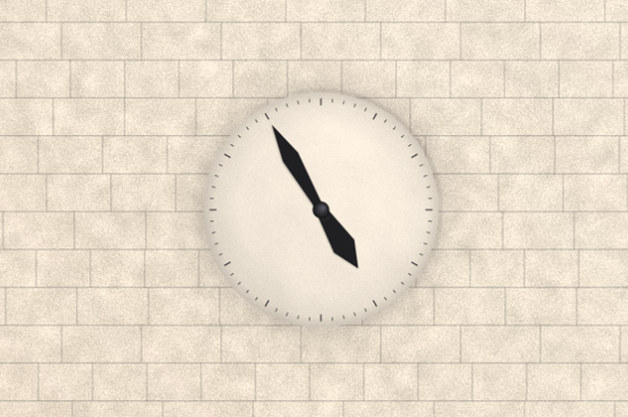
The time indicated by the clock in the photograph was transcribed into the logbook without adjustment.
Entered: 4:55
